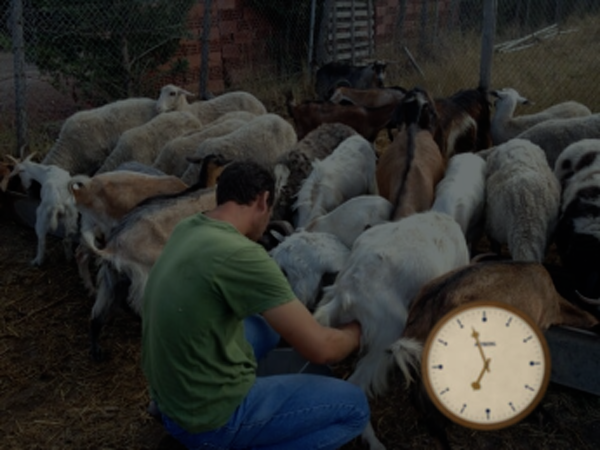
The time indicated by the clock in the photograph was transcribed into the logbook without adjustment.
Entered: 6:57
